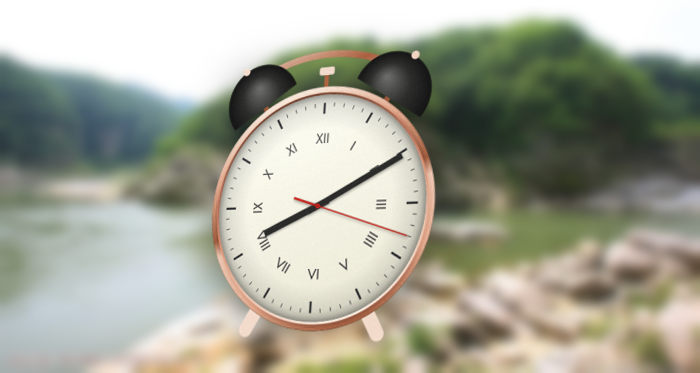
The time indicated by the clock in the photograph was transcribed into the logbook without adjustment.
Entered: 8:10:18
